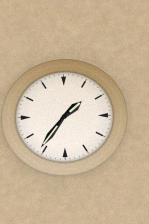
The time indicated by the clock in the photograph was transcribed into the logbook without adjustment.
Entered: 1:36
